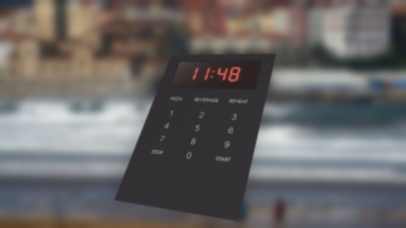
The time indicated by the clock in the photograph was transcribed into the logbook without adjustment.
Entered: 11:48
